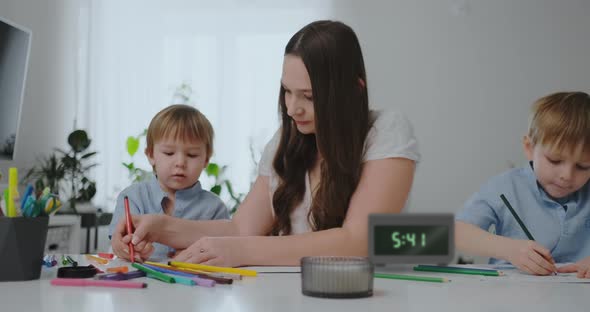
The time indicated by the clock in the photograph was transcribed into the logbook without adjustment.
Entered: 5:41
